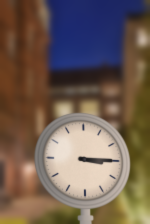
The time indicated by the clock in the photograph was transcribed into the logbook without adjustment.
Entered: 3:15
